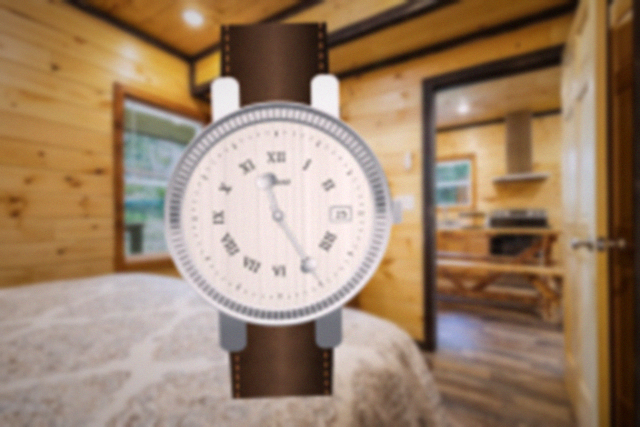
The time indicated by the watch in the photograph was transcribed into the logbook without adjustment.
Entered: 11:25
